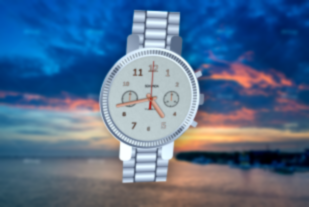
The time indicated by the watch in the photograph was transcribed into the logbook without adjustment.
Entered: 4:43
